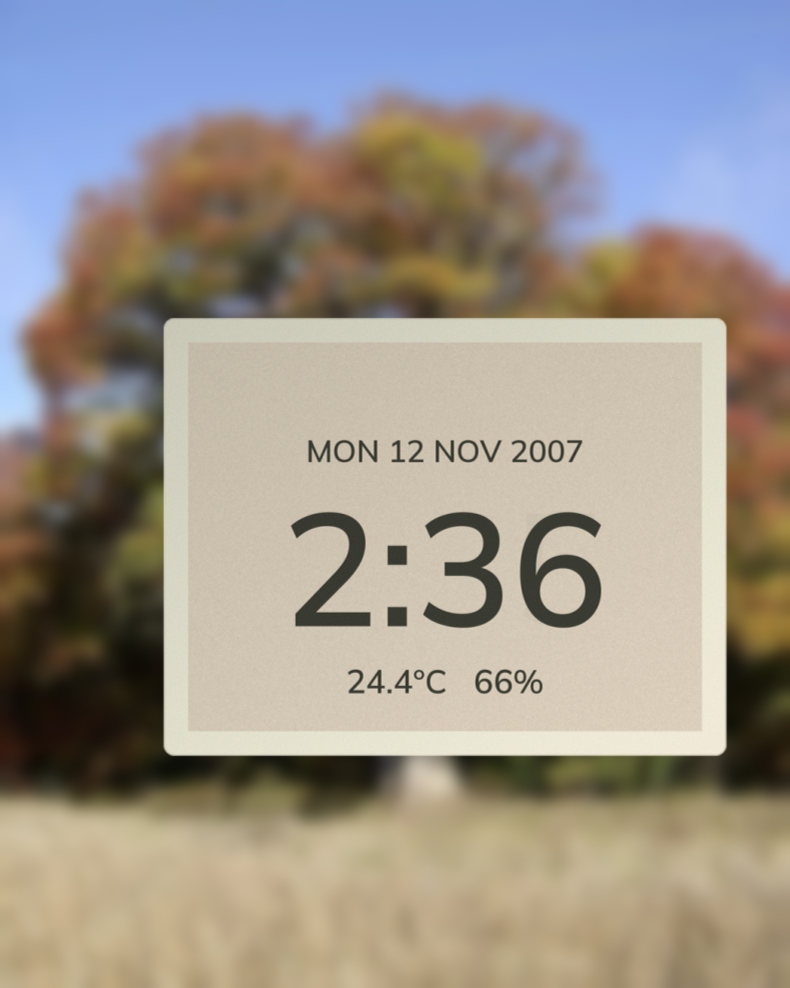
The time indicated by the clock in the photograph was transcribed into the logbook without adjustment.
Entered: 2:36
